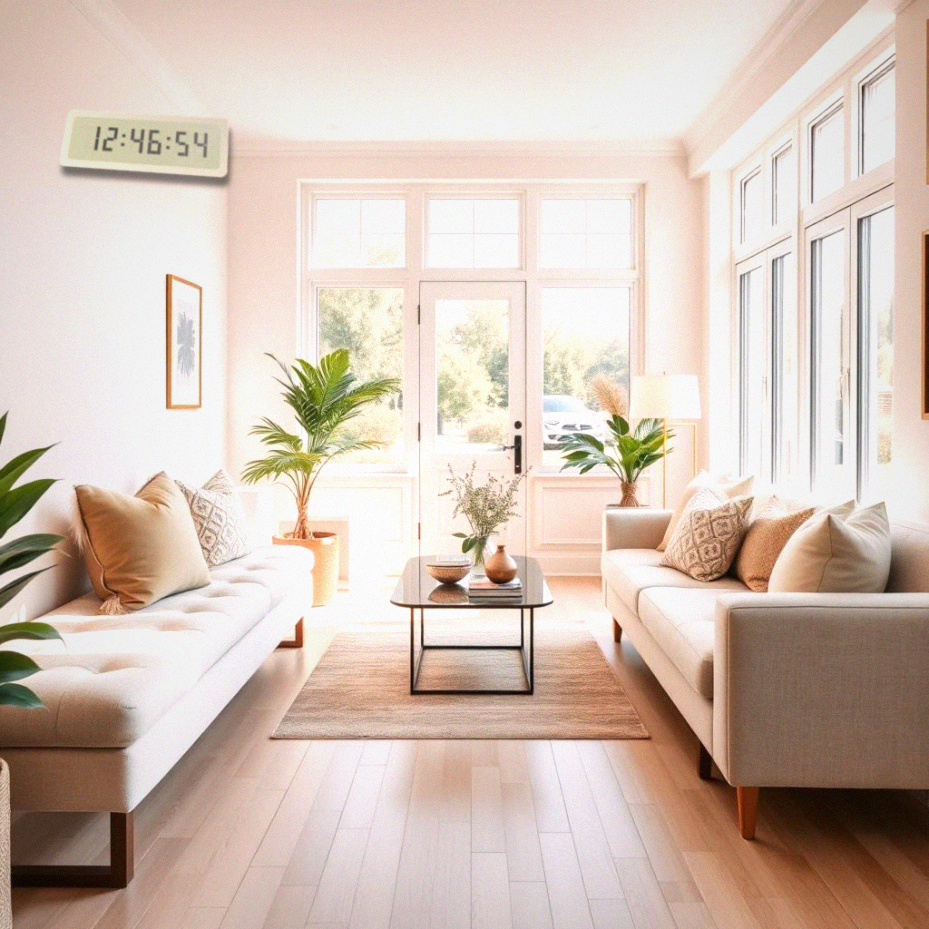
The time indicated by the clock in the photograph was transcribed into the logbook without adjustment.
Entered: 12:46:54
